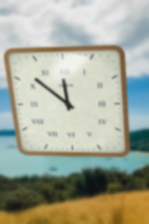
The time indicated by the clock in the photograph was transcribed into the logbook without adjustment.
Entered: 11:52
